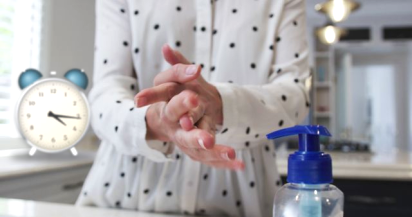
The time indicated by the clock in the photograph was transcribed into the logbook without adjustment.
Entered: 4:16
